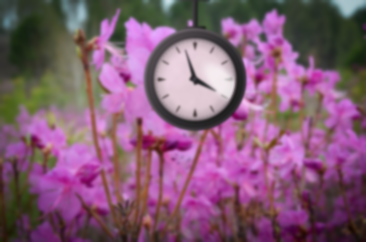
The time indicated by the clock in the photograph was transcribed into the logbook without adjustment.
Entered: 3:57
